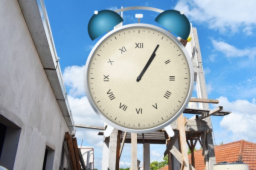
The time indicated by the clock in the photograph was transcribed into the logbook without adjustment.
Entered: 1:05
